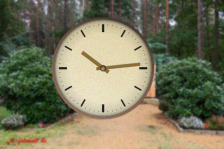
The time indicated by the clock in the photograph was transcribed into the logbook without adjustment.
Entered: 10:14
